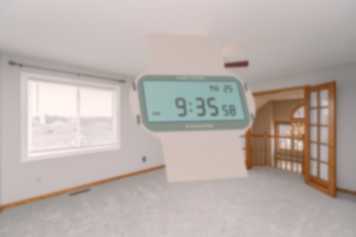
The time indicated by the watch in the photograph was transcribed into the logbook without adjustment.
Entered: 9:35
